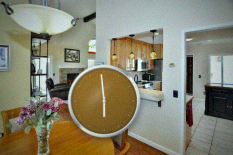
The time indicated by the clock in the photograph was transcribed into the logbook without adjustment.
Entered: 5:59
